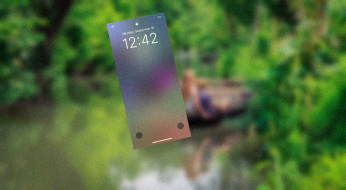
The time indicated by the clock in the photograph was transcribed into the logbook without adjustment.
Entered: 12:42
